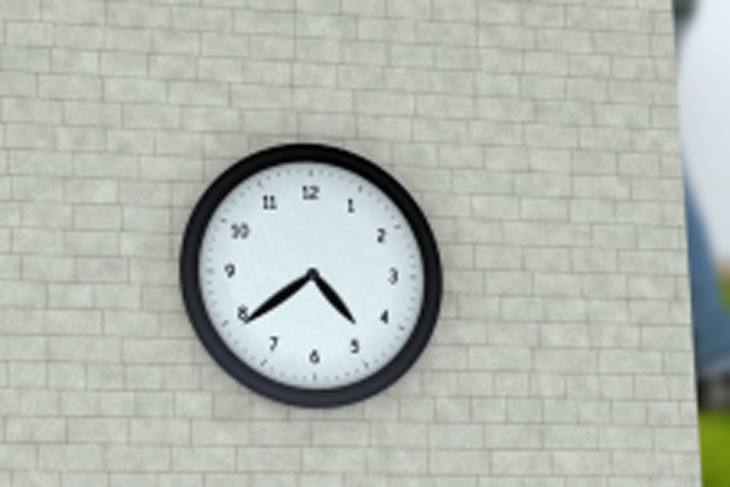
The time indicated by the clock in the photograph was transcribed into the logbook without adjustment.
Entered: 4:39
